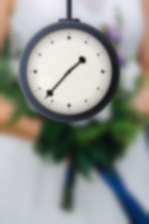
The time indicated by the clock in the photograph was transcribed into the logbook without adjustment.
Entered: 1:37
